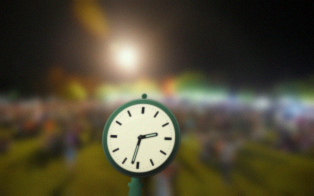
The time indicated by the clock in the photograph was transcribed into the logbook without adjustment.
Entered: 2:32
